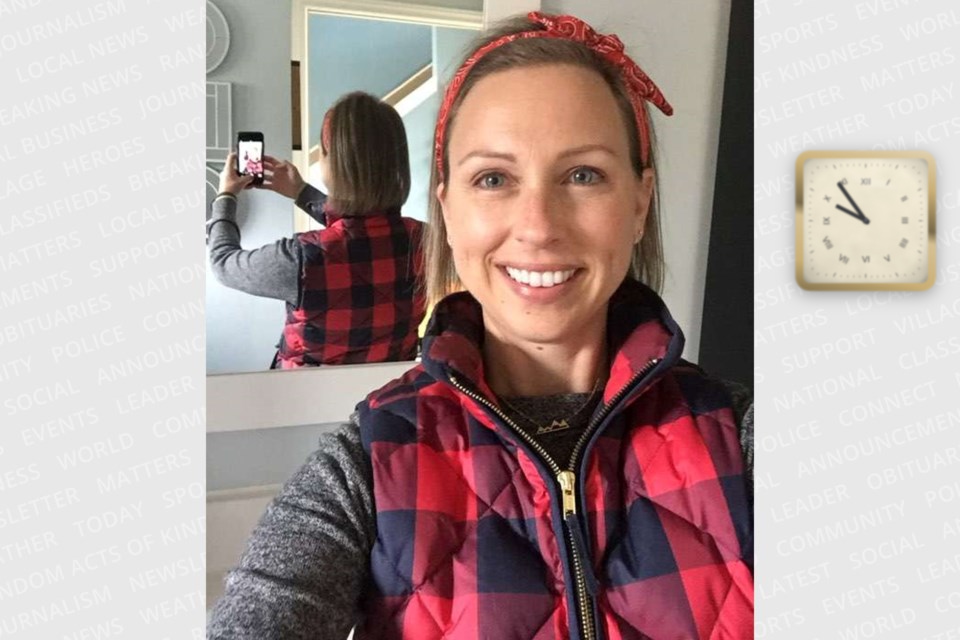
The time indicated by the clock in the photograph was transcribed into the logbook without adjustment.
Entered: 9:54
